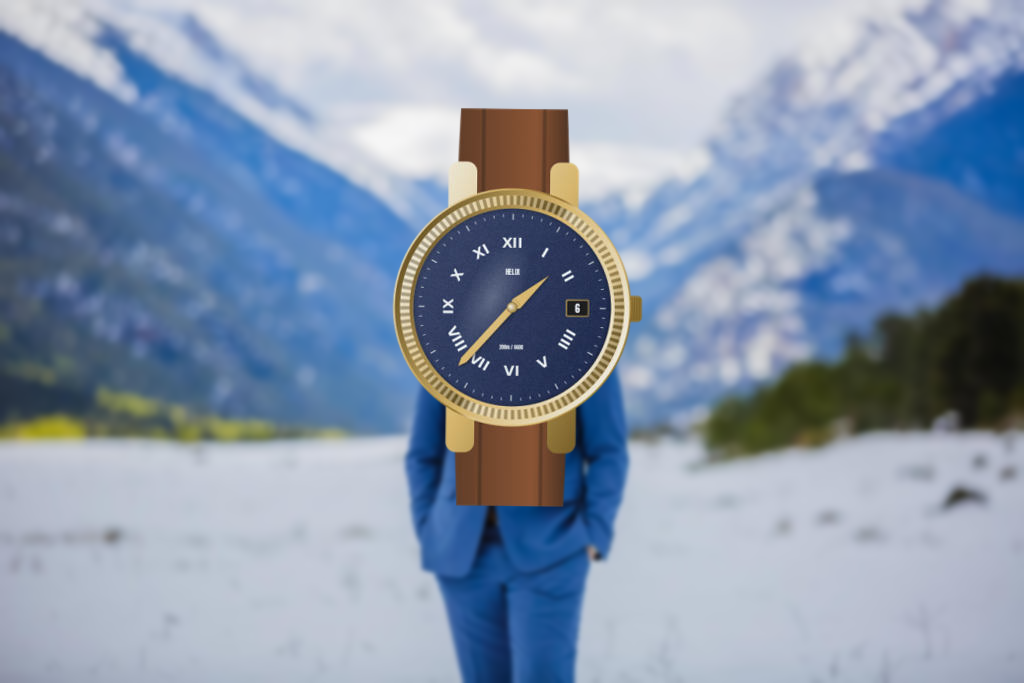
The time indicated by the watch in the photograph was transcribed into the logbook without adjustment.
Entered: 1:37
